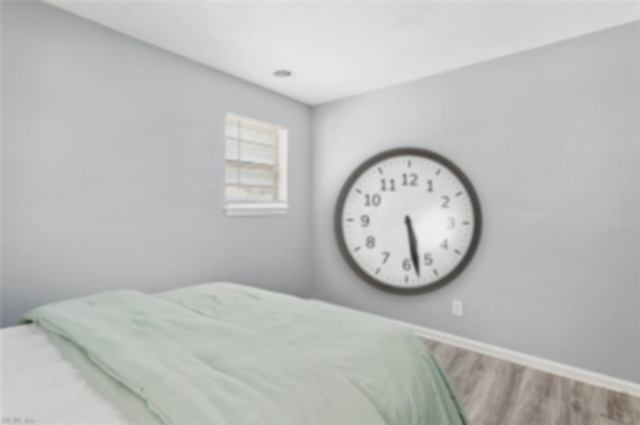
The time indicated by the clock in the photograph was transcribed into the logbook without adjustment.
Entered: 5:28
